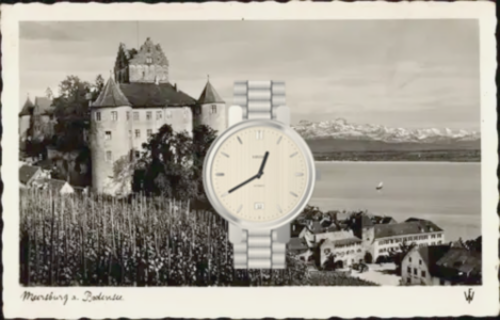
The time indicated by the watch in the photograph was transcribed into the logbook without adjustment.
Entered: 12:40
